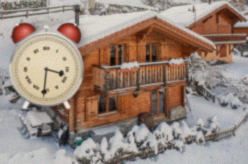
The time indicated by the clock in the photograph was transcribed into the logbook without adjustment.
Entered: 3:31
